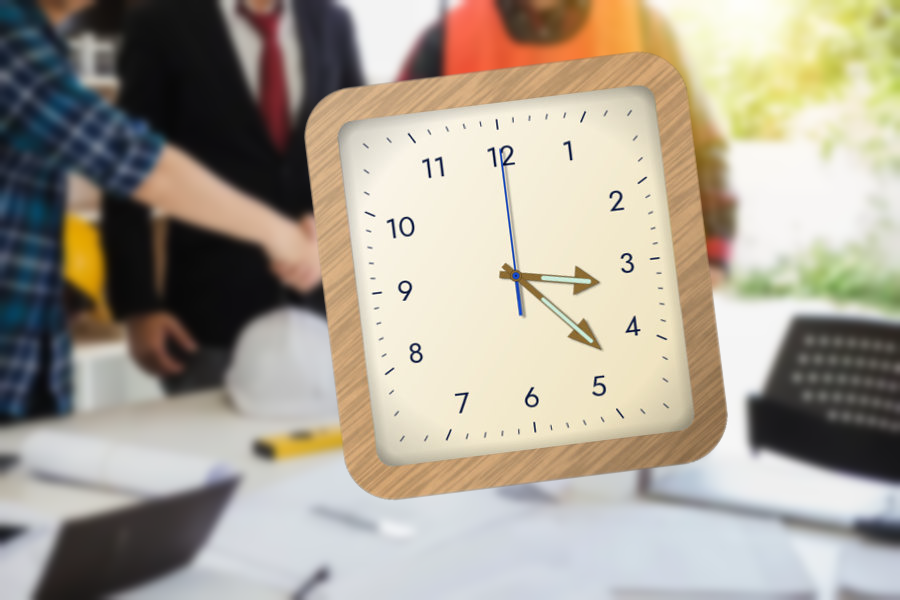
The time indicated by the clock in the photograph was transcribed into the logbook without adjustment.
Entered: 3:23:00
